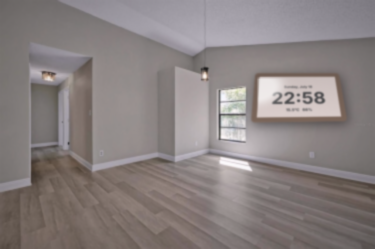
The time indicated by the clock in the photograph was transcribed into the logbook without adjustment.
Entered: 22:58
